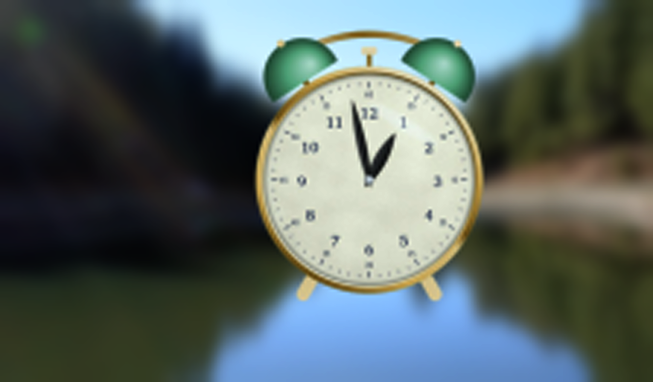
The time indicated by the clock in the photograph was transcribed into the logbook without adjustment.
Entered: 12:58
